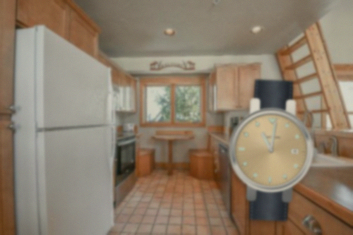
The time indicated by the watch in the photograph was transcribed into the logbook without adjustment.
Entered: 11:01
